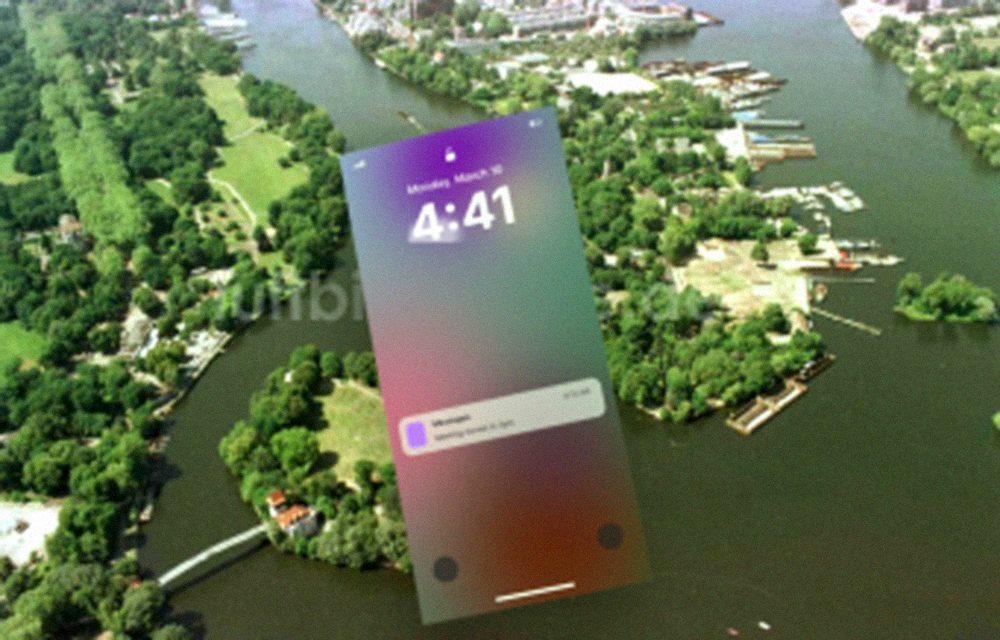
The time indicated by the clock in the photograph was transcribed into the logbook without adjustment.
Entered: 4:41
